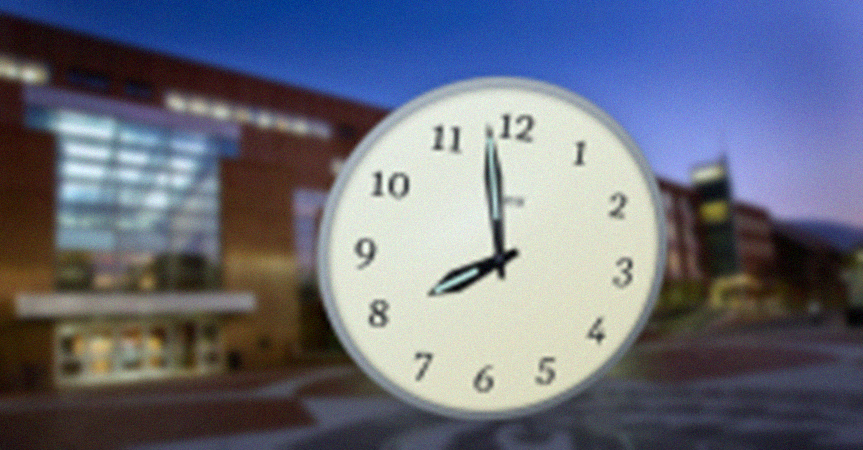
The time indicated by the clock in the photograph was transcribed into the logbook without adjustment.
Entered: 7:58
